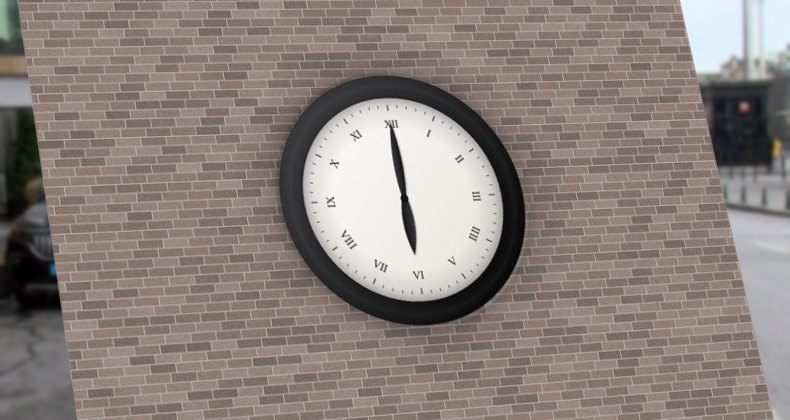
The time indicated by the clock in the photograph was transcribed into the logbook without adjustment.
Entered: 6:00
